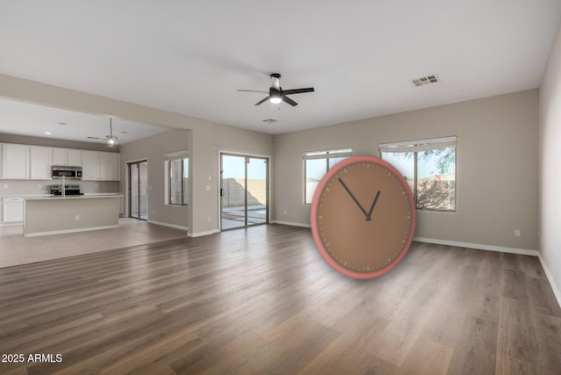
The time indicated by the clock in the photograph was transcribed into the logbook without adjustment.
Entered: 12:53
